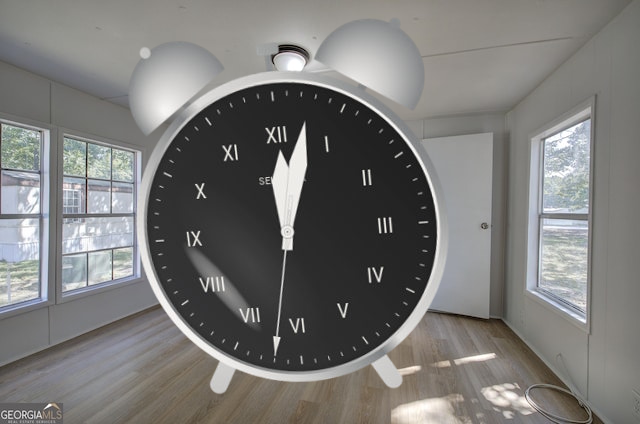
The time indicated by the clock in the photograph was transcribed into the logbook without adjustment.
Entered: 12:02:32
